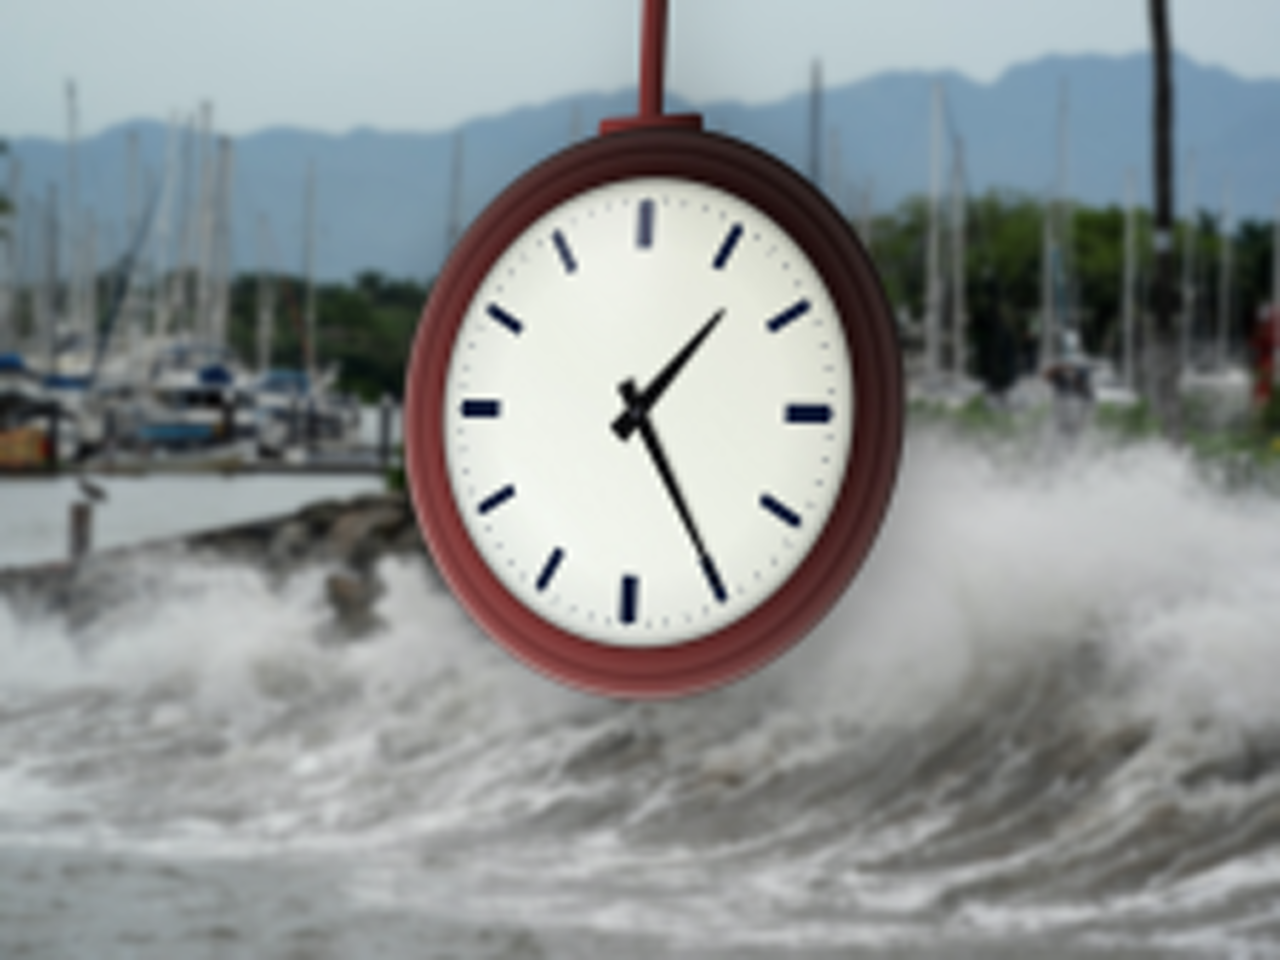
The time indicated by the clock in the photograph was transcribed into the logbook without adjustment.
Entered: 1:25
